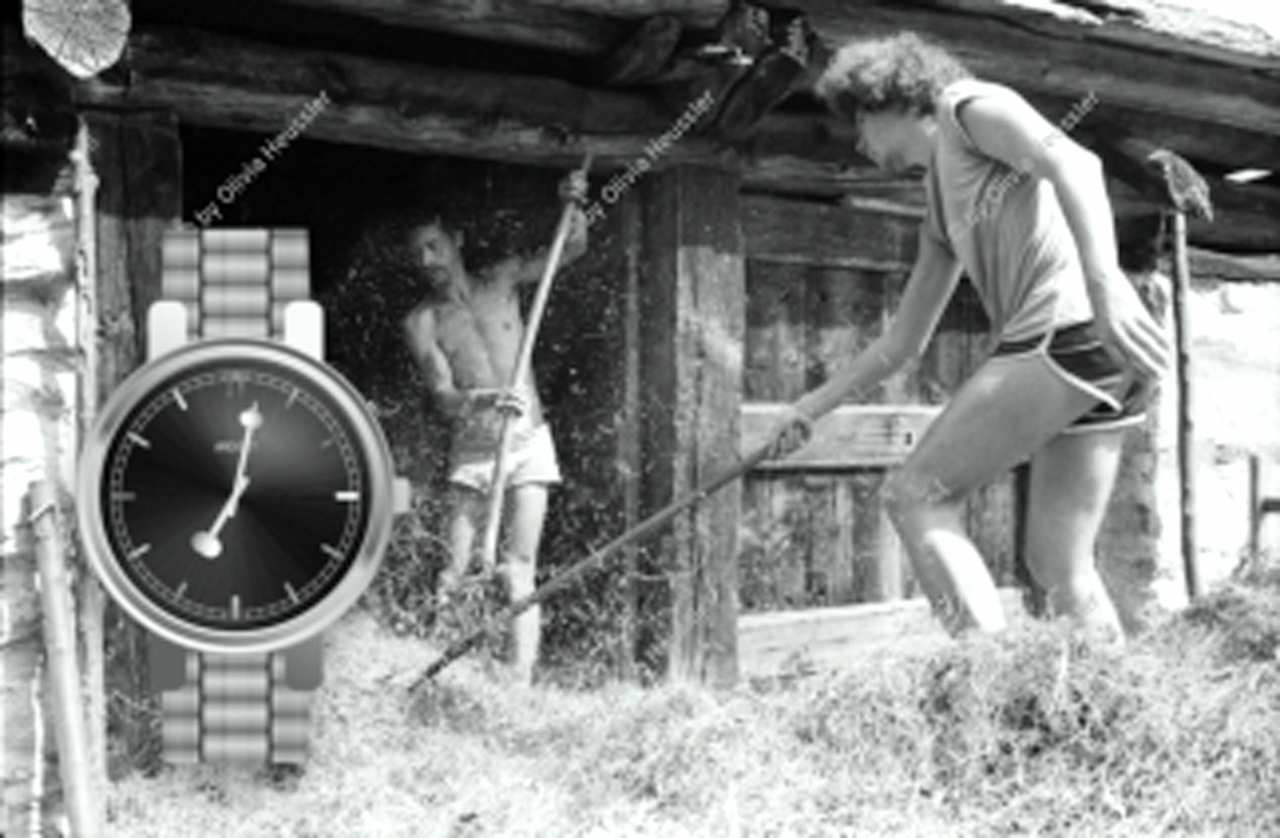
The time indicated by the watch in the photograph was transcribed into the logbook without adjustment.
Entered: 7:02
